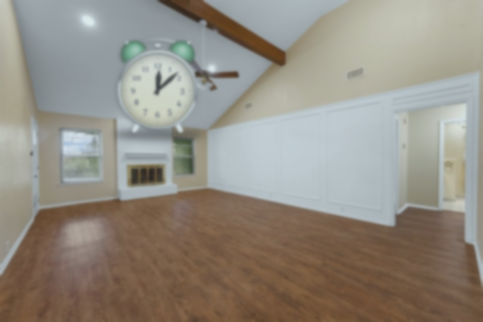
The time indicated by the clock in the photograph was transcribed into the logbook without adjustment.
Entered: 12:08
